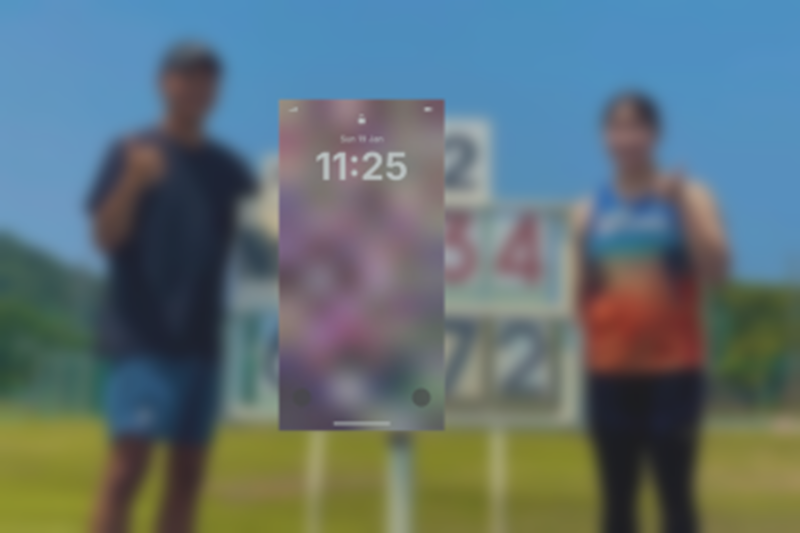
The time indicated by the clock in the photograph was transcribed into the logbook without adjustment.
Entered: 11:25
